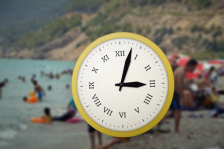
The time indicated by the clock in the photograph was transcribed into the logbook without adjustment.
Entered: 3:03
